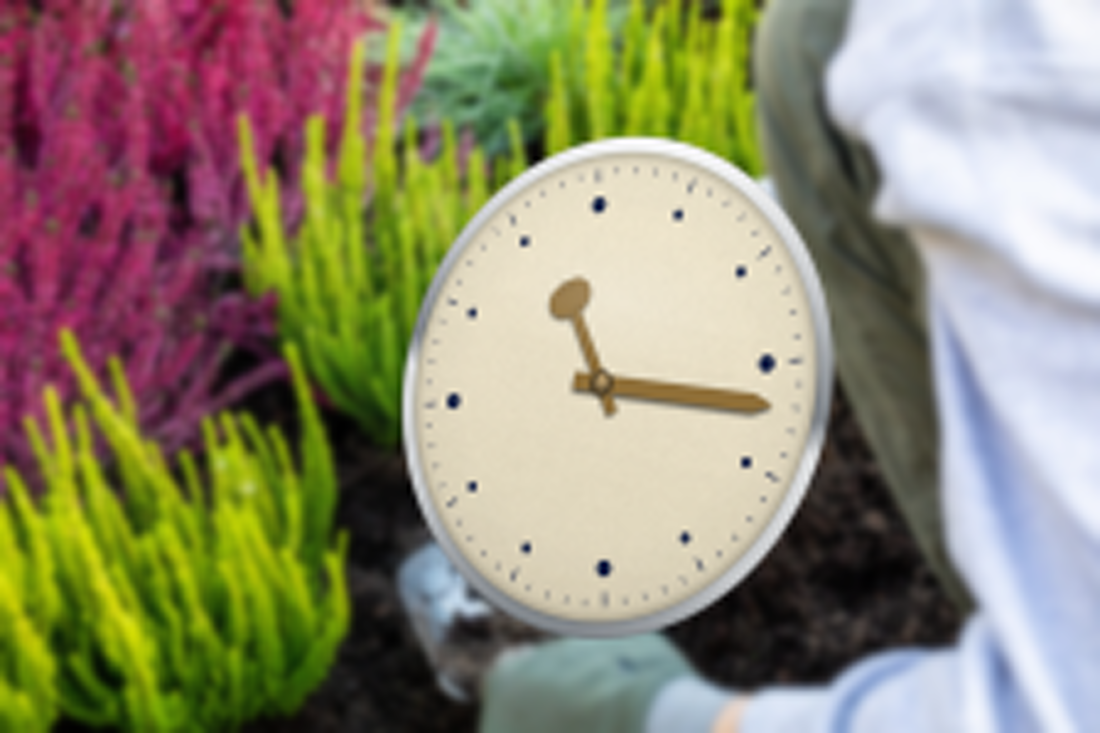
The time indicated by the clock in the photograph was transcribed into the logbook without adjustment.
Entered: 11:17
